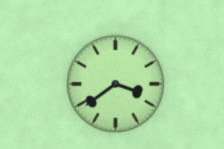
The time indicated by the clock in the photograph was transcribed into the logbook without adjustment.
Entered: 3:39
